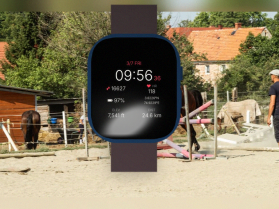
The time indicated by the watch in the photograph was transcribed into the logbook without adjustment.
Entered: 9:56
